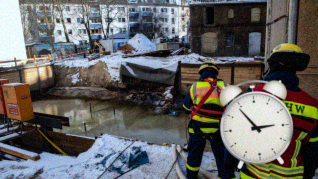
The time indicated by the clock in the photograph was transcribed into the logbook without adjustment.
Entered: 2:54
